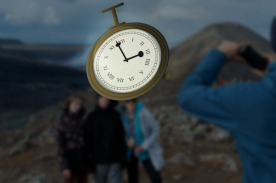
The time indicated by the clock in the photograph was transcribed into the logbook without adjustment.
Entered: 2:58
